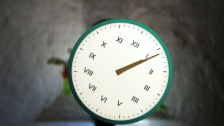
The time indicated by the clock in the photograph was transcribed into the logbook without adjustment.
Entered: 1:06
